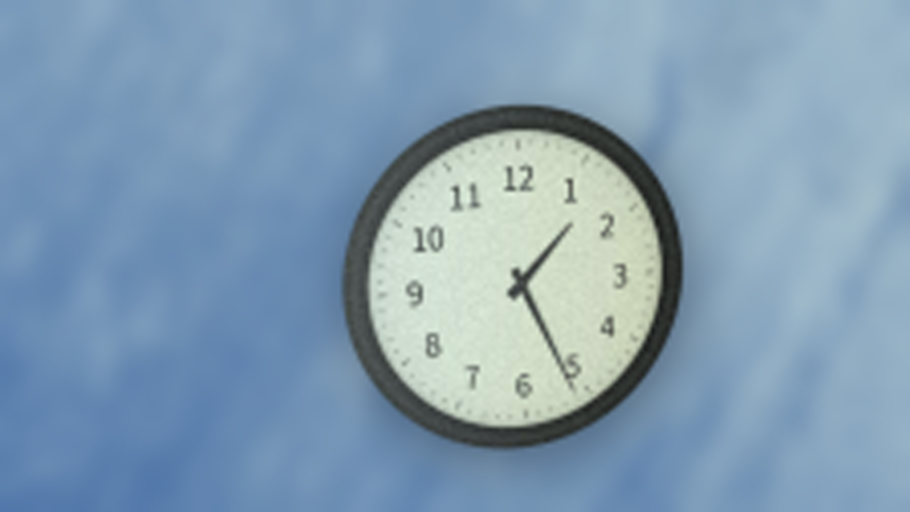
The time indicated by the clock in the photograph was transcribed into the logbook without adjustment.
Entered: 1:26
